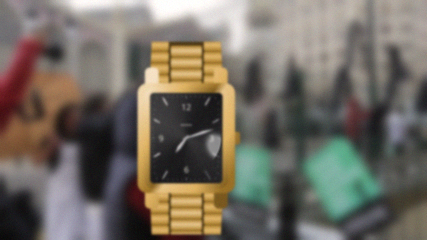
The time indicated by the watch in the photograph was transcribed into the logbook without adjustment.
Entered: 7:12
